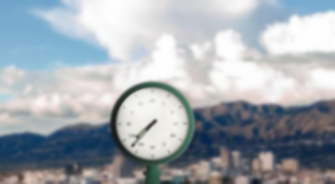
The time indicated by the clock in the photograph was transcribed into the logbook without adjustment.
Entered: 7:37
